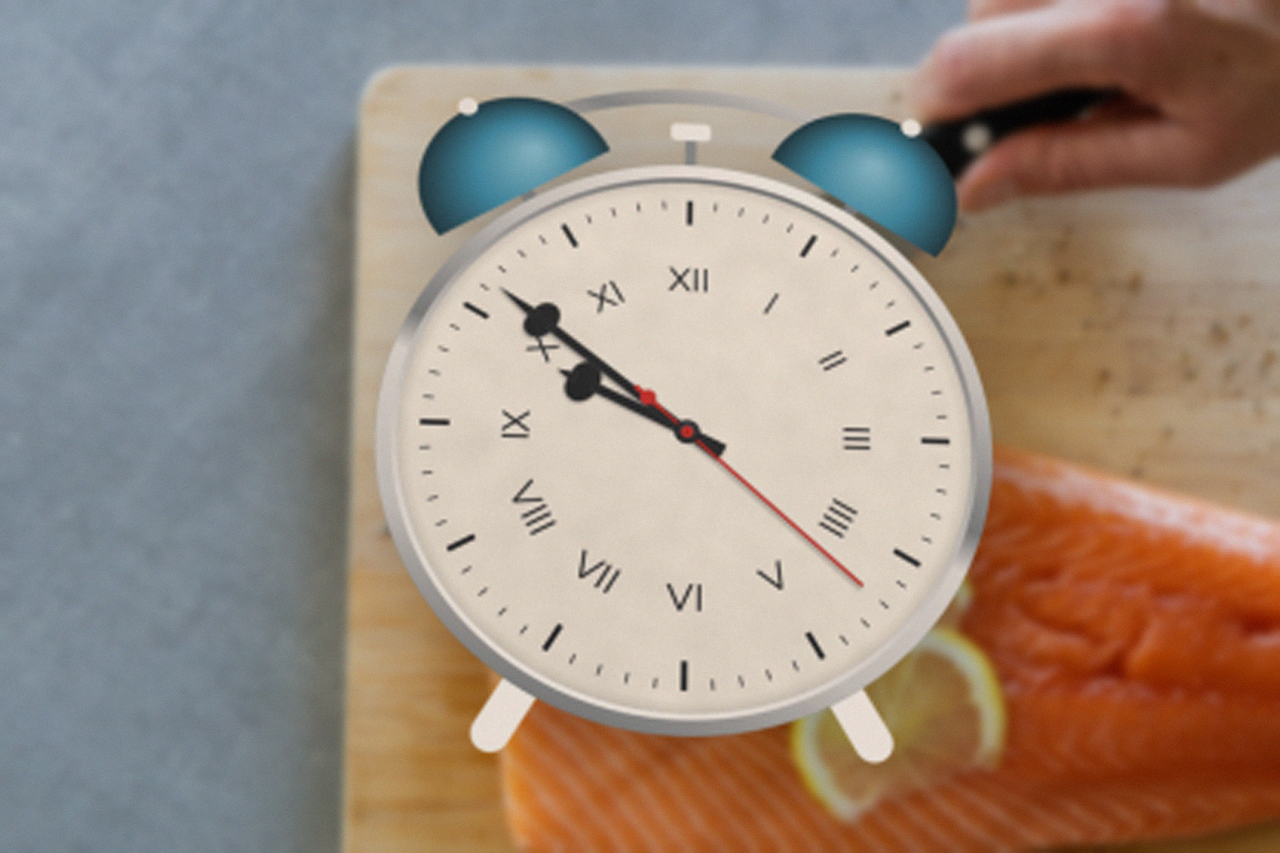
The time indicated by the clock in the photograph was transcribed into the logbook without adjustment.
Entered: 9:51:22
